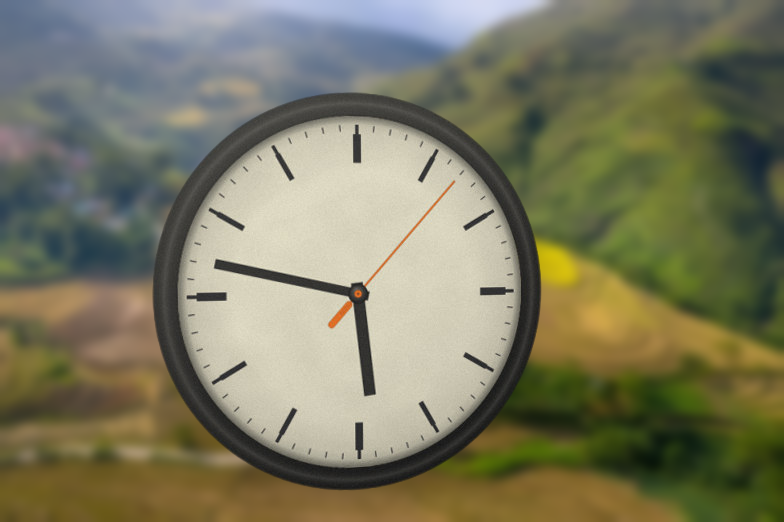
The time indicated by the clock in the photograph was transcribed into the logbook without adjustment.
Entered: 5:47:07
